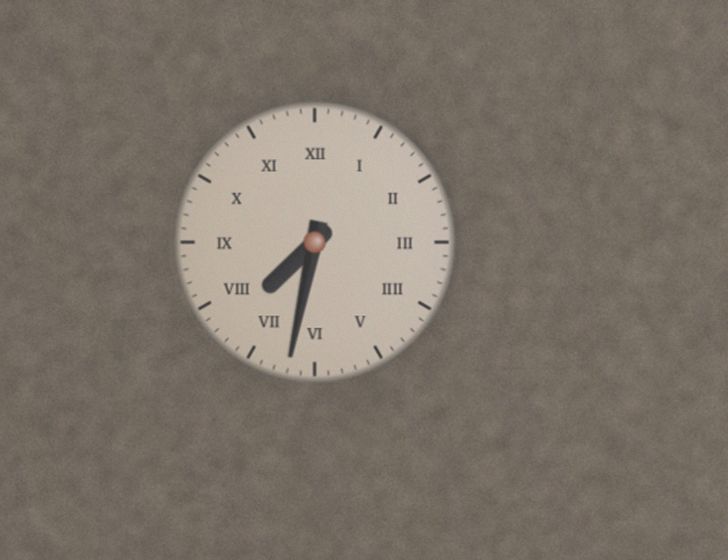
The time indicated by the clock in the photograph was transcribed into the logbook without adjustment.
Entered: 7:32
